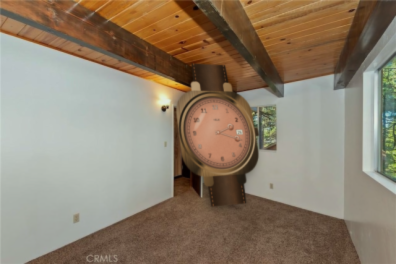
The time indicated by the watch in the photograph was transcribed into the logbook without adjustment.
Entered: 2:18
